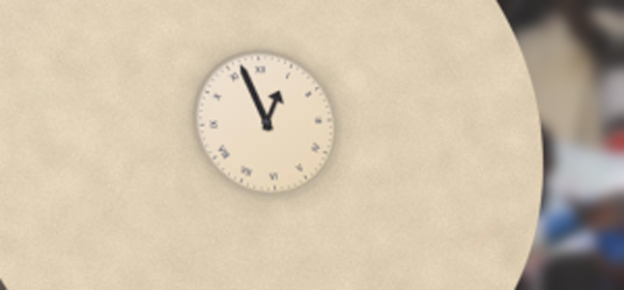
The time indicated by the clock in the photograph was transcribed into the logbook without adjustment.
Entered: 12:57
